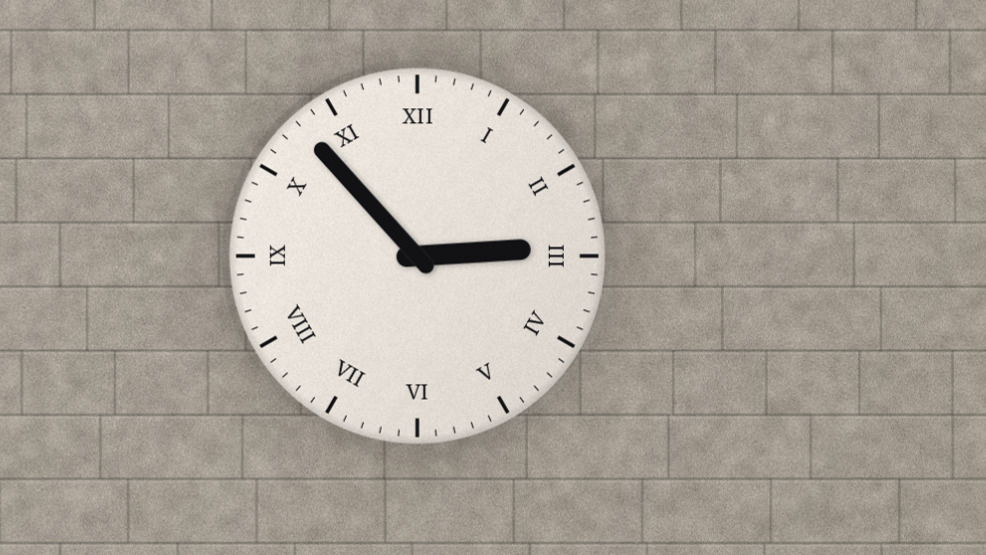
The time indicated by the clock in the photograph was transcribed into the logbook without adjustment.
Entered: 2:53
